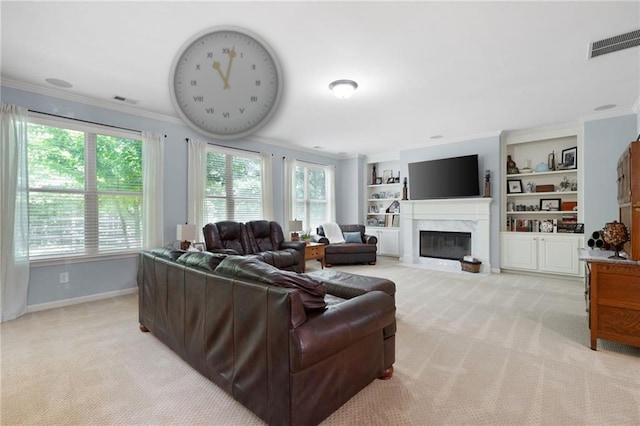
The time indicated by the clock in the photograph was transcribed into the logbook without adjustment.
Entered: 11:02
